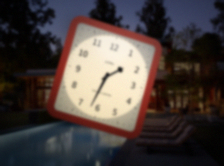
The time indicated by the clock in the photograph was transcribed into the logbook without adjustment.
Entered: 1:32
